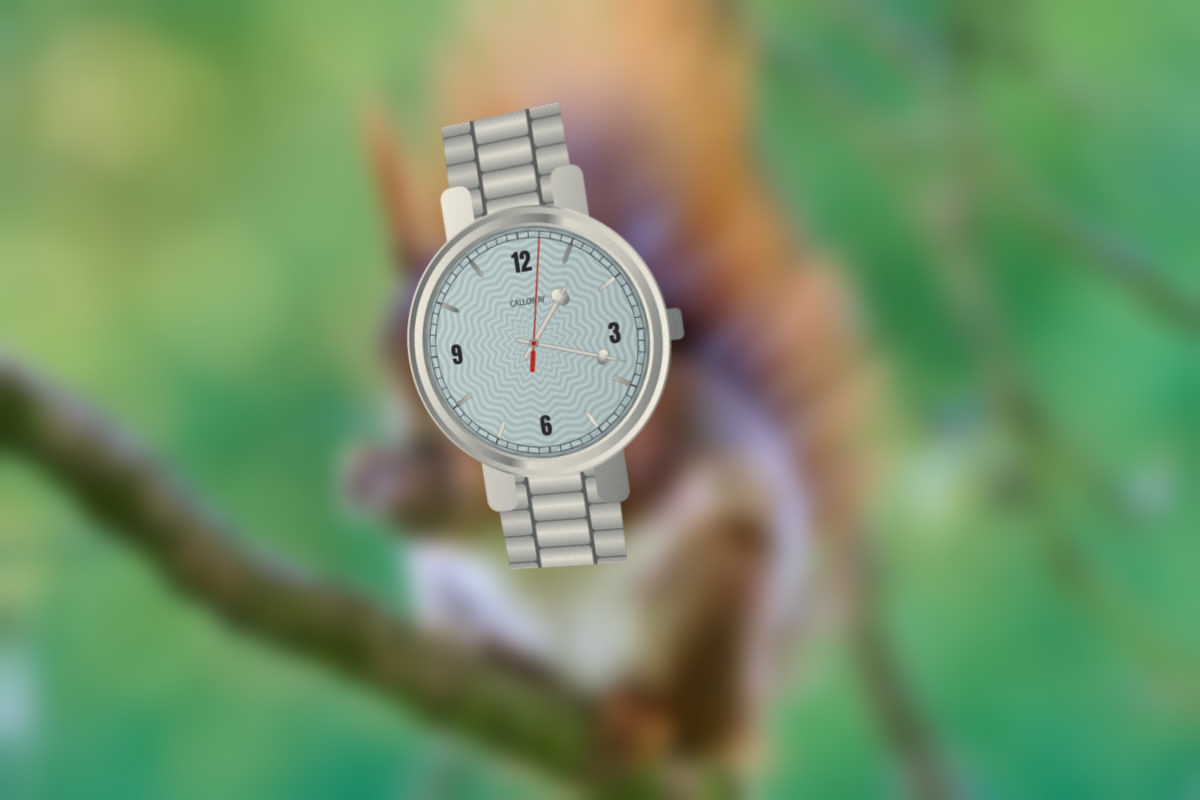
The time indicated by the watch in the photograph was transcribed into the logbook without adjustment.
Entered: 1:18:02
